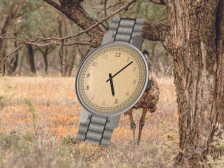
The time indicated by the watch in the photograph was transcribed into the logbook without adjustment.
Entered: 5:07
